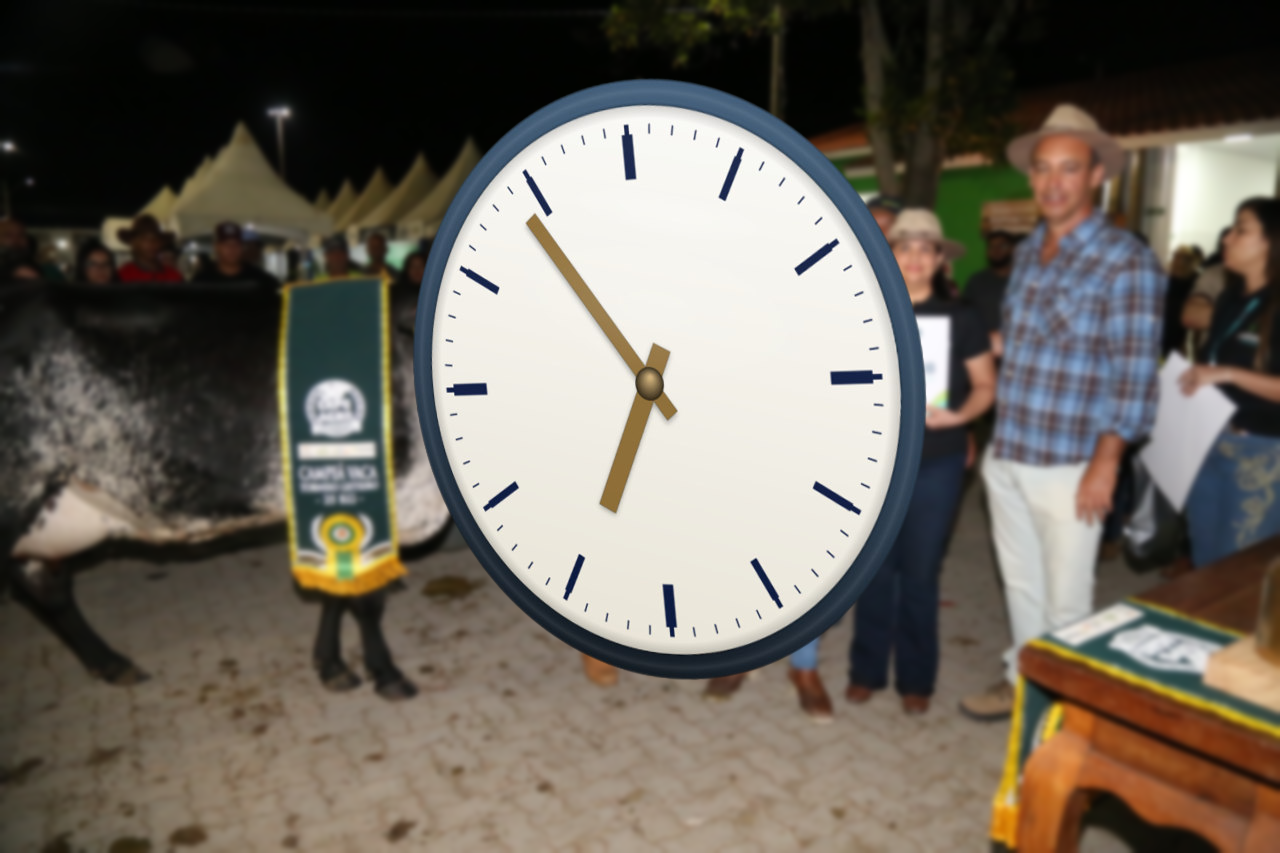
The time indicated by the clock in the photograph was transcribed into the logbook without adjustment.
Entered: 6:54
